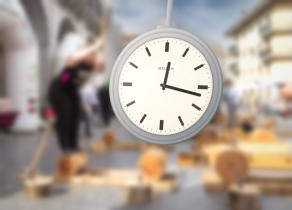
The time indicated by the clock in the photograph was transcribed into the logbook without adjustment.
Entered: 12:17
